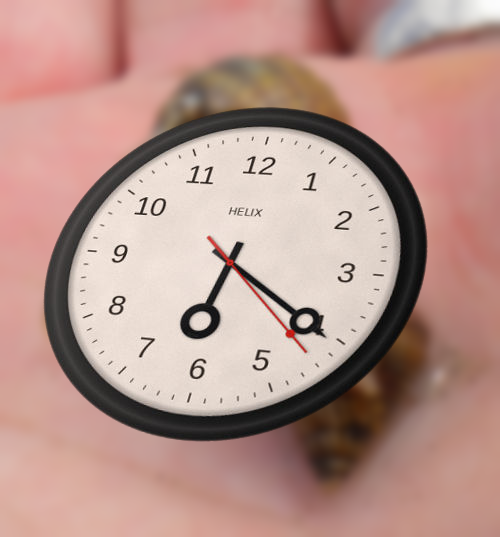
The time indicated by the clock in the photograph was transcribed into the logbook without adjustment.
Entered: 6:20:22
